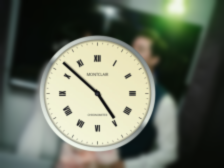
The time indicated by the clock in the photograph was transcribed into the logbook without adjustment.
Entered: 4:52
